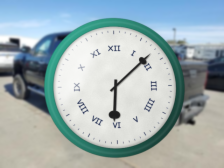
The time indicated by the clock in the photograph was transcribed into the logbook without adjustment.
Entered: 6:08
